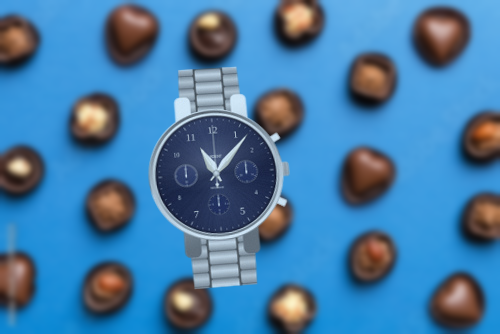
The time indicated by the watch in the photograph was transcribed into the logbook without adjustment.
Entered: 11:07
